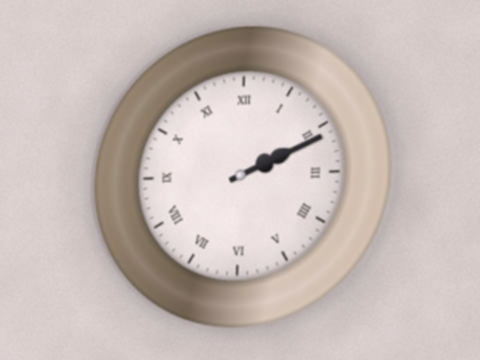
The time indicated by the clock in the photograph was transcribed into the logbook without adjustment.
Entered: 2:11
